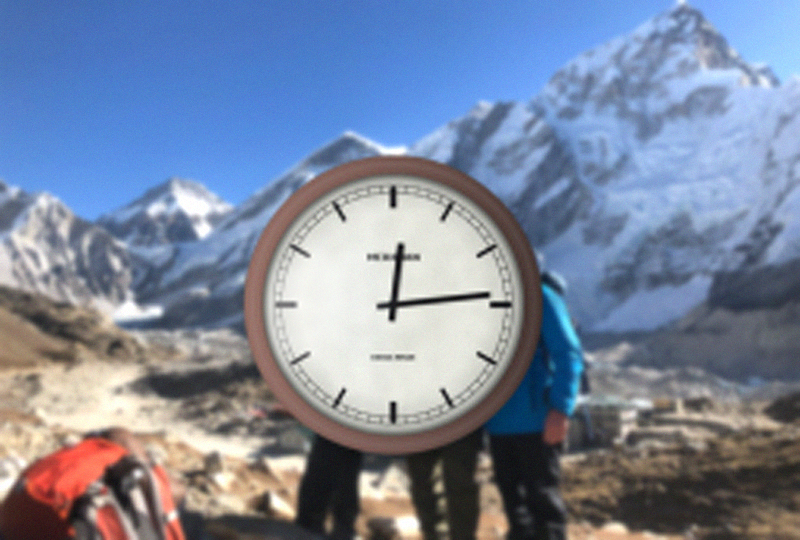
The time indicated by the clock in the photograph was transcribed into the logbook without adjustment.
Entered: 12:14
